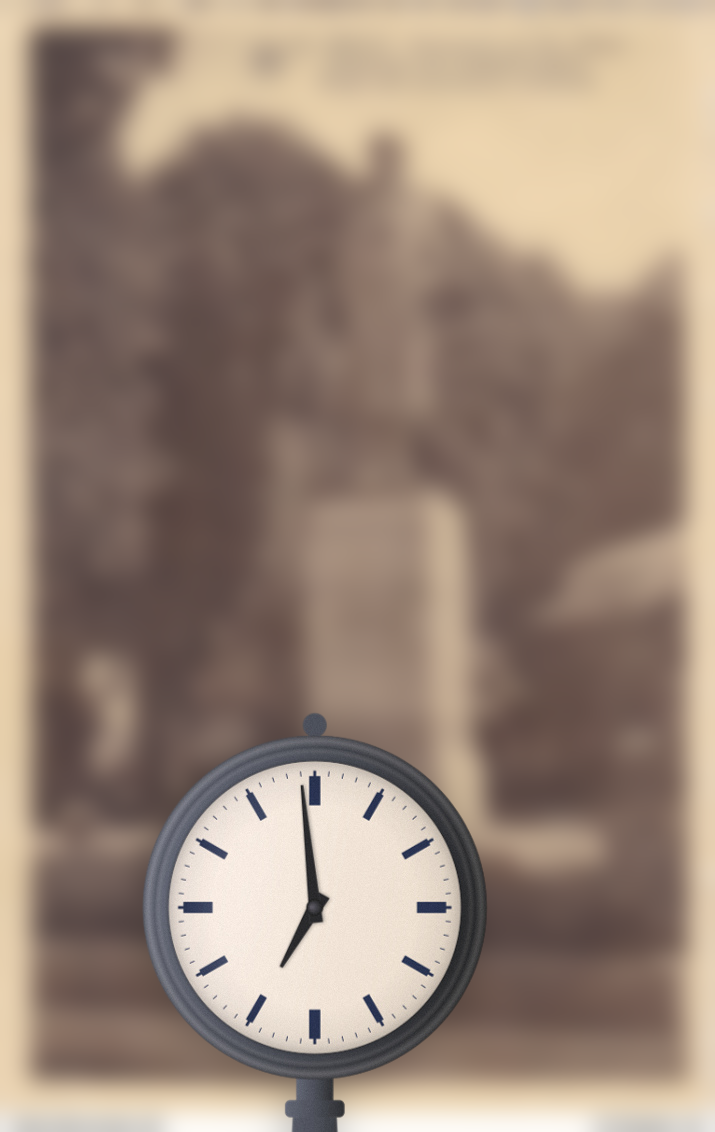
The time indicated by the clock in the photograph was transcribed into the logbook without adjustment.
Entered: 6:59
